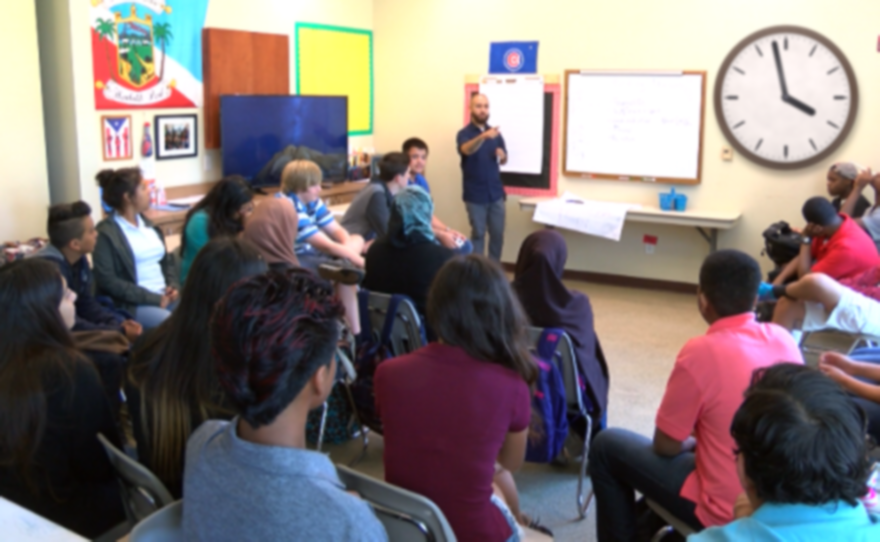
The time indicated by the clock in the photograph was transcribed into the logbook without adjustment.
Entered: 3:58
